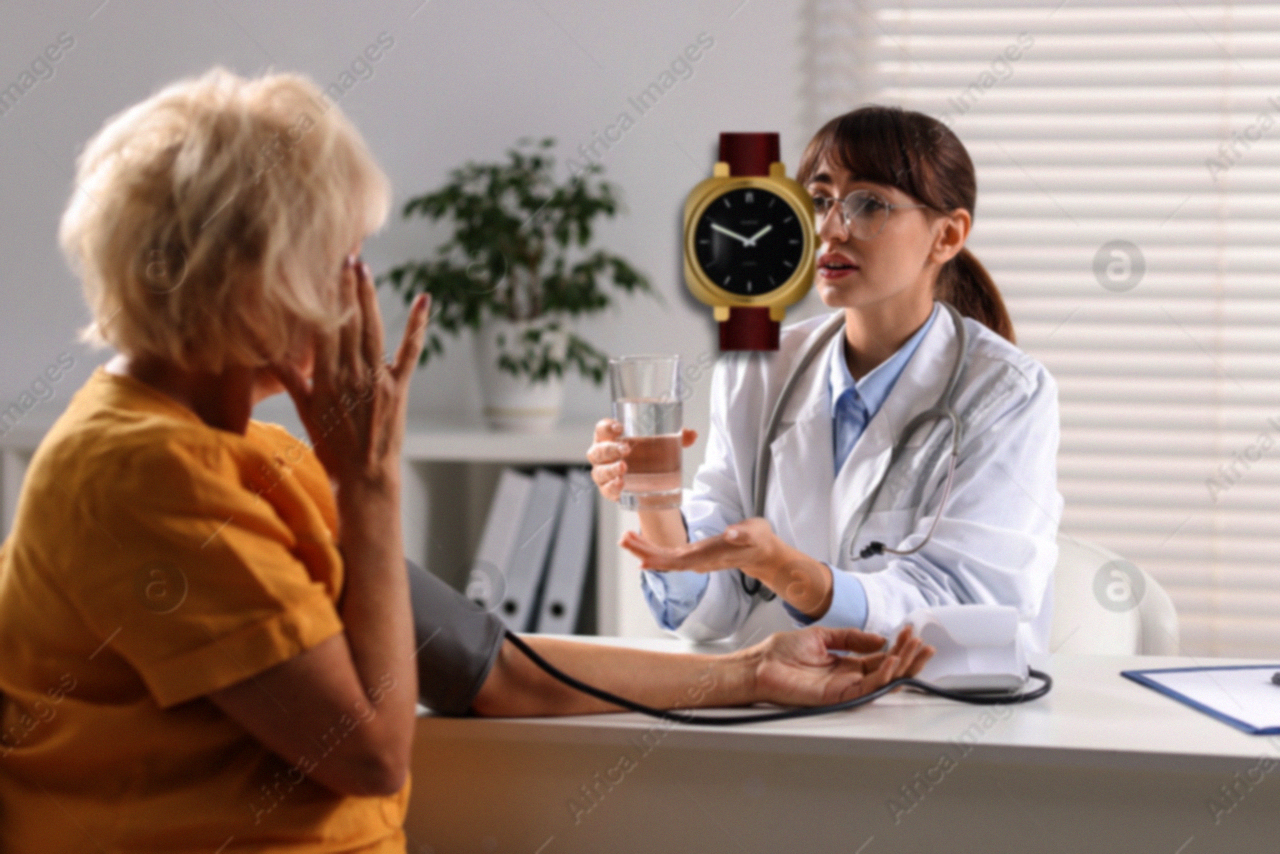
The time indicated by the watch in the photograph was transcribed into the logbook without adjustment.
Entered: 1:49
